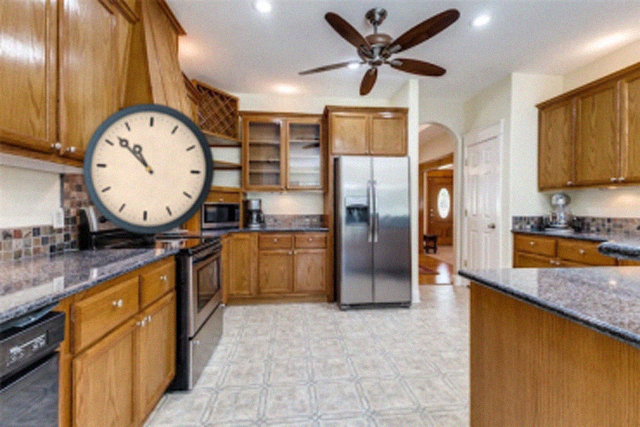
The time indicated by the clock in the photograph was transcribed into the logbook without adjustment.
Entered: 10:52
